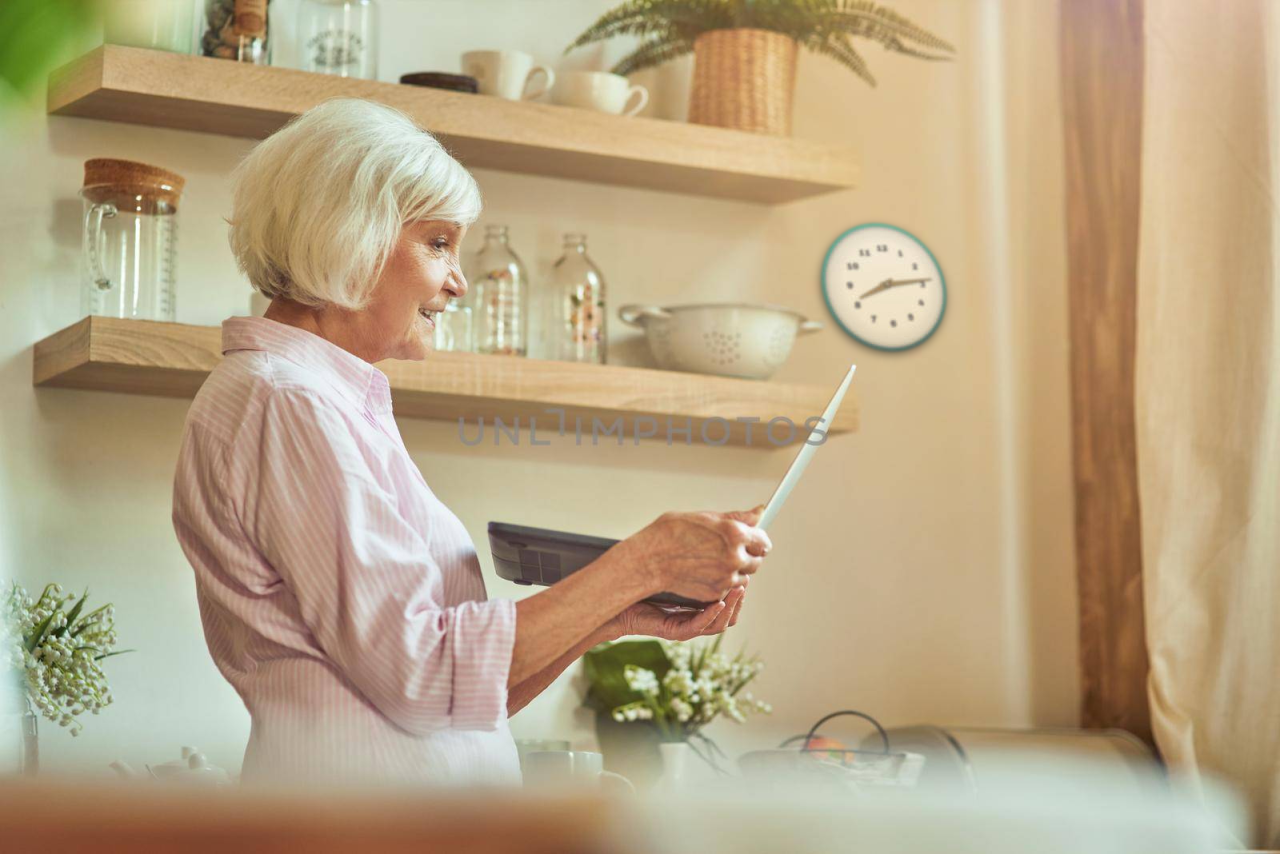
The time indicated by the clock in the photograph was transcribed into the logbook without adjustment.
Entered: 8:14
